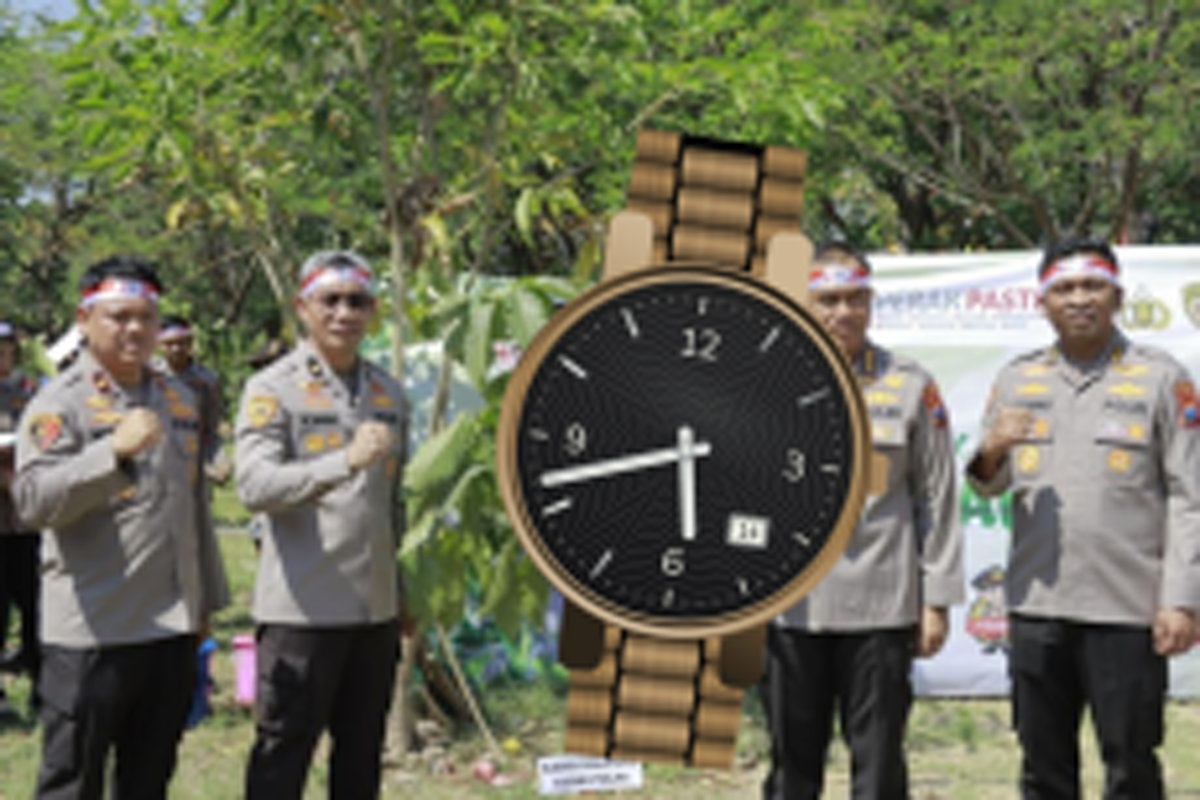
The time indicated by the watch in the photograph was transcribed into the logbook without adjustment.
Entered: 5:42
